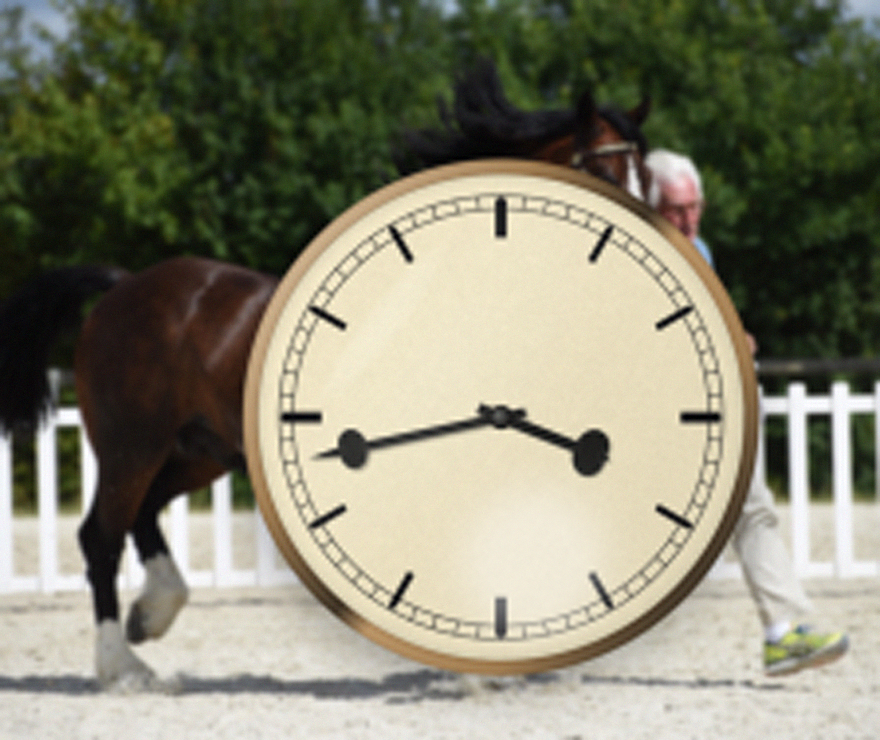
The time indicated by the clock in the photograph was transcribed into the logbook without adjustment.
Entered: 3:43
